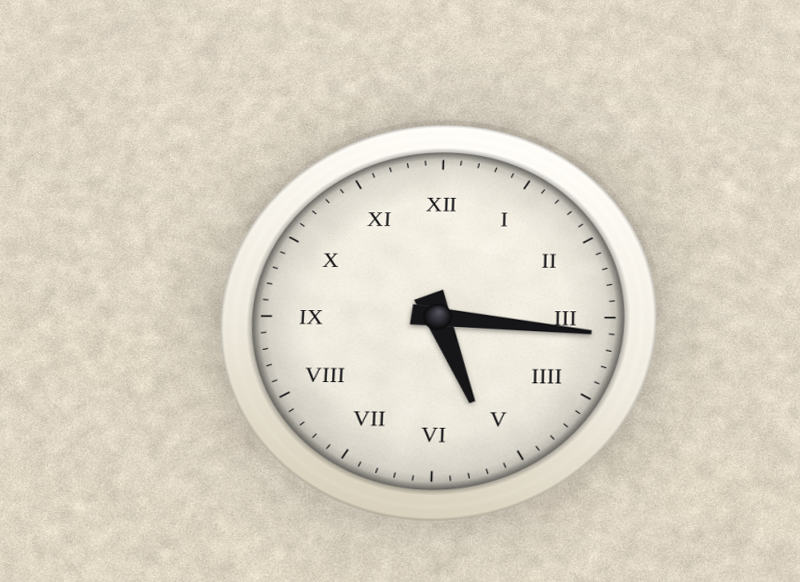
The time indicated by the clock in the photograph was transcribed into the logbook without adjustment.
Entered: 5:16
